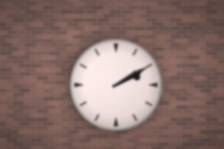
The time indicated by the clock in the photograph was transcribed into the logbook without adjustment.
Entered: 2:10
